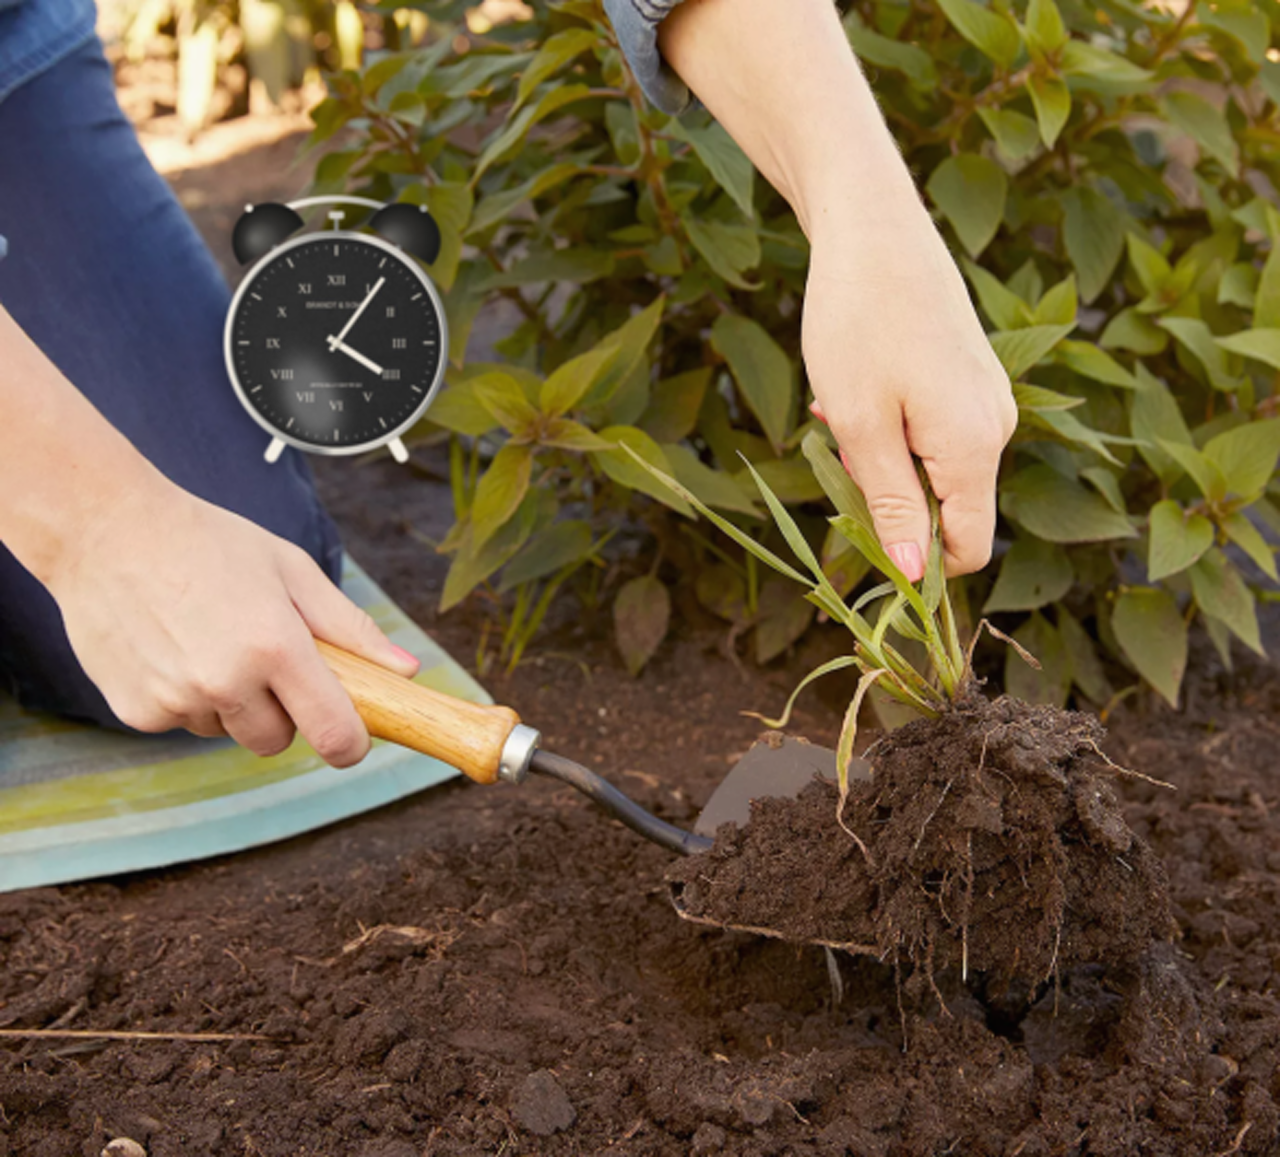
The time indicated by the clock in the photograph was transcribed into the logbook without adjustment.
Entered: 4:06
